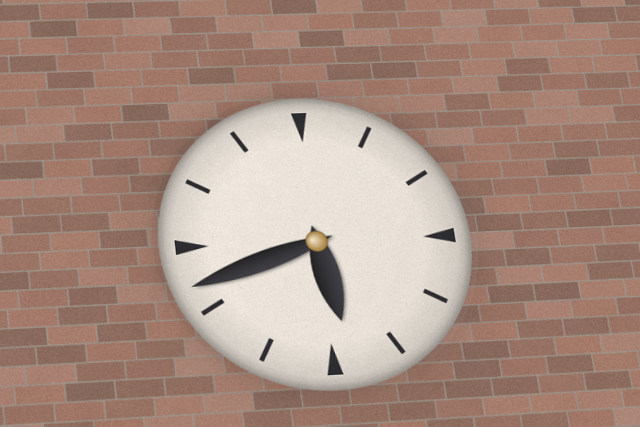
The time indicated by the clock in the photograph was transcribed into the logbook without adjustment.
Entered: 5:42
